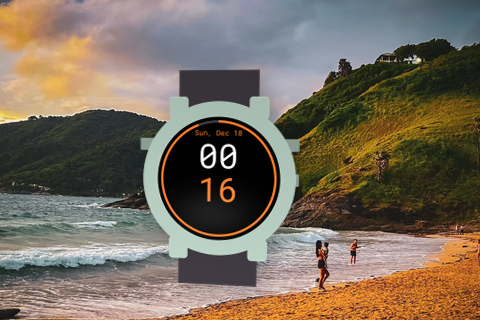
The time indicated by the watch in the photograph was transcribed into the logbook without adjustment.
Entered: 0:16
